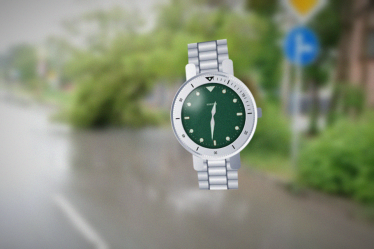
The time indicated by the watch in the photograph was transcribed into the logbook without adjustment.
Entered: 12:31
